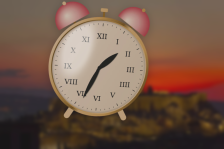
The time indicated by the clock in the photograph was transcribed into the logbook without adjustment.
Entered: 1:34
